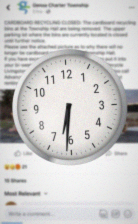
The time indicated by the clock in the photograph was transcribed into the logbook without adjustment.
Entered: 6:31
